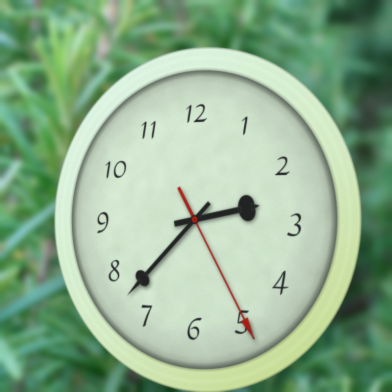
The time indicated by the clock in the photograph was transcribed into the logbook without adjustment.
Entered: 2:37:25
